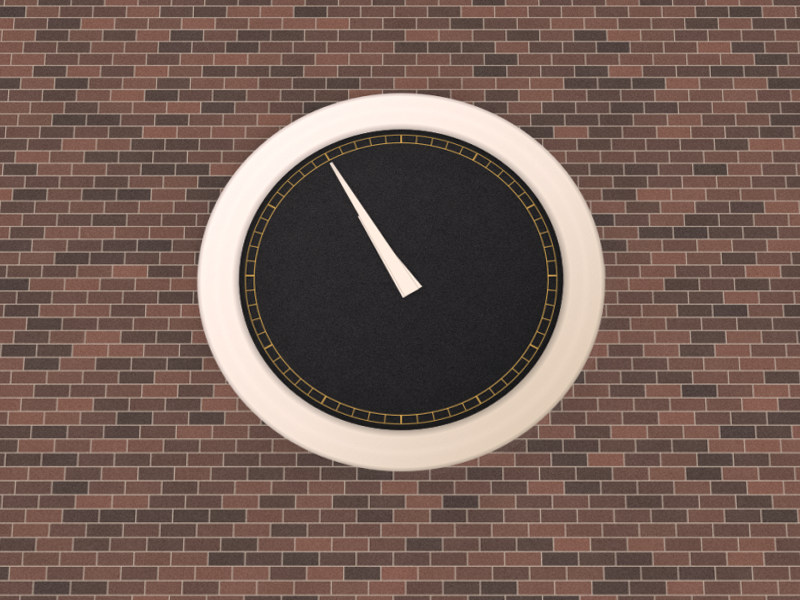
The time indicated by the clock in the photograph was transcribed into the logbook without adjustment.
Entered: 10:55
